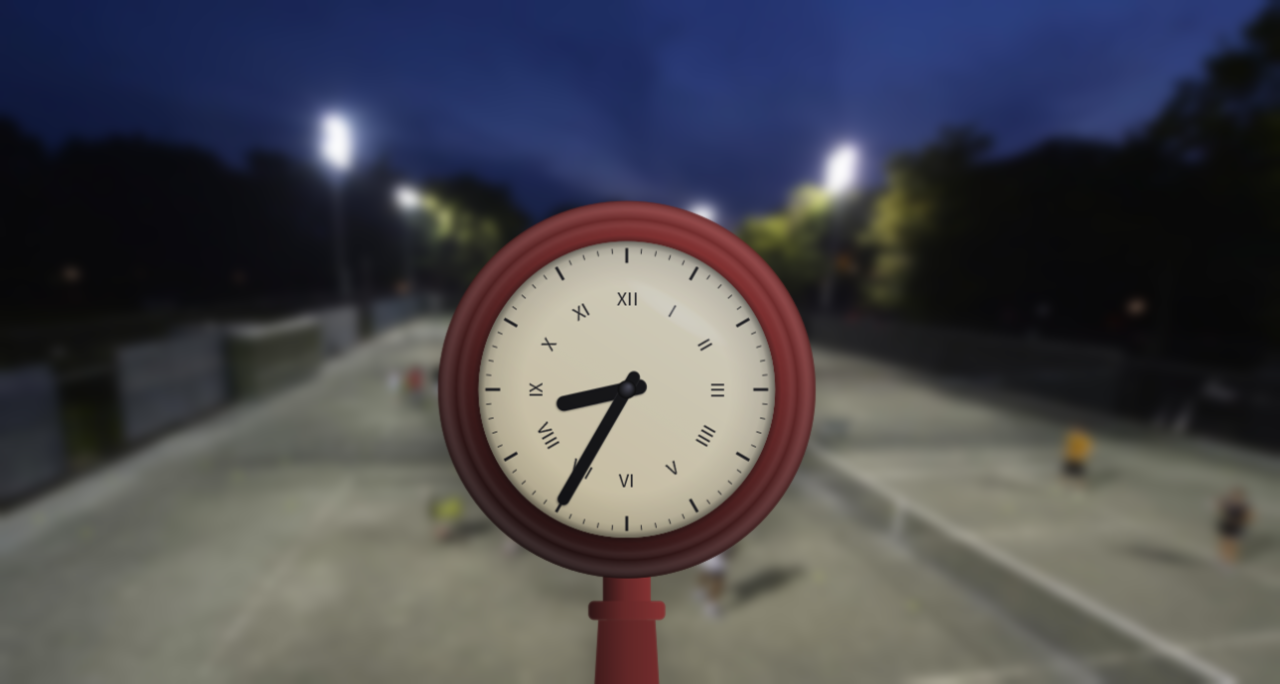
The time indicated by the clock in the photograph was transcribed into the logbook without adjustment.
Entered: 8:35
